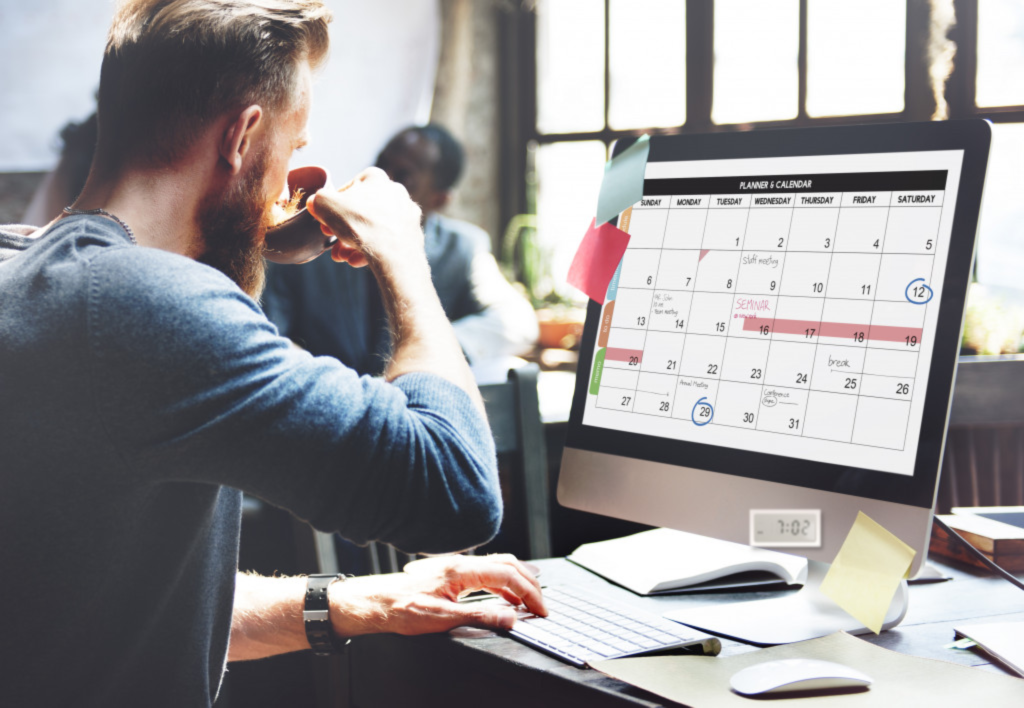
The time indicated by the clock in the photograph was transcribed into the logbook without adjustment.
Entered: 7:02
